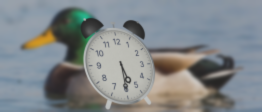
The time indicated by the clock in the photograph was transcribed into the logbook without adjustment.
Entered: 5:30
